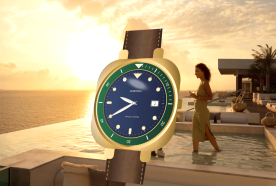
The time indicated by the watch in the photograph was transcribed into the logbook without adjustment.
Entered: 9:40
